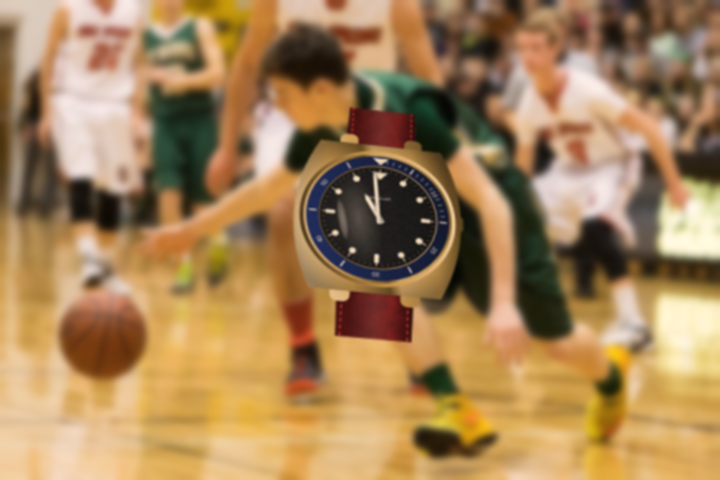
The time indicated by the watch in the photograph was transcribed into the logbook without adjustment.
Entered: 10:59
